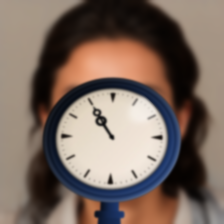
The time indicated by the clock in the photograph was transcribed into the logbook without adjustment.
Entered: 10:55
